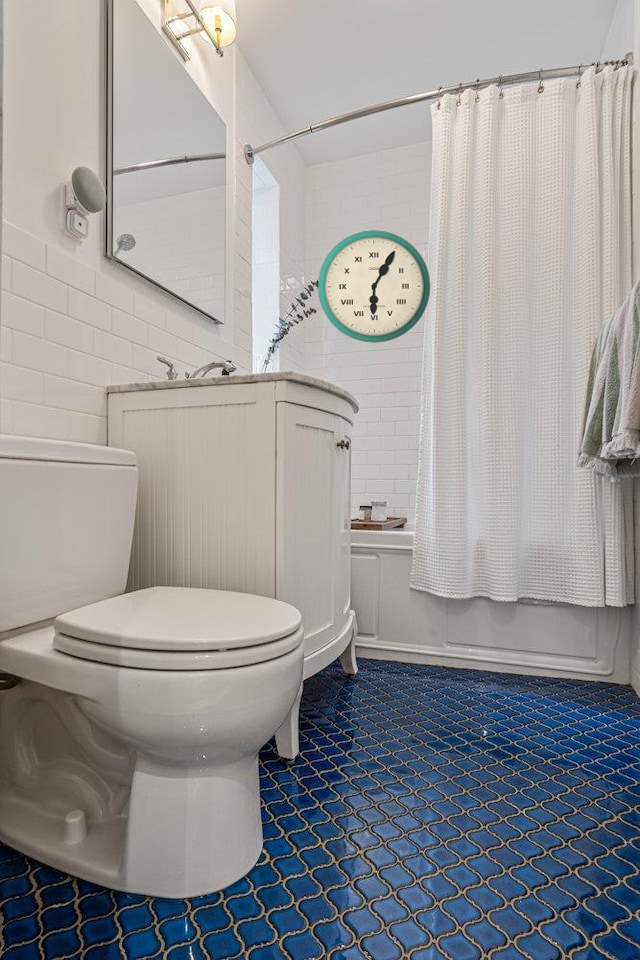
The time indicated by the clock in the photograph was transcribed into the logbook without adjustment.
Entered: 6:05
